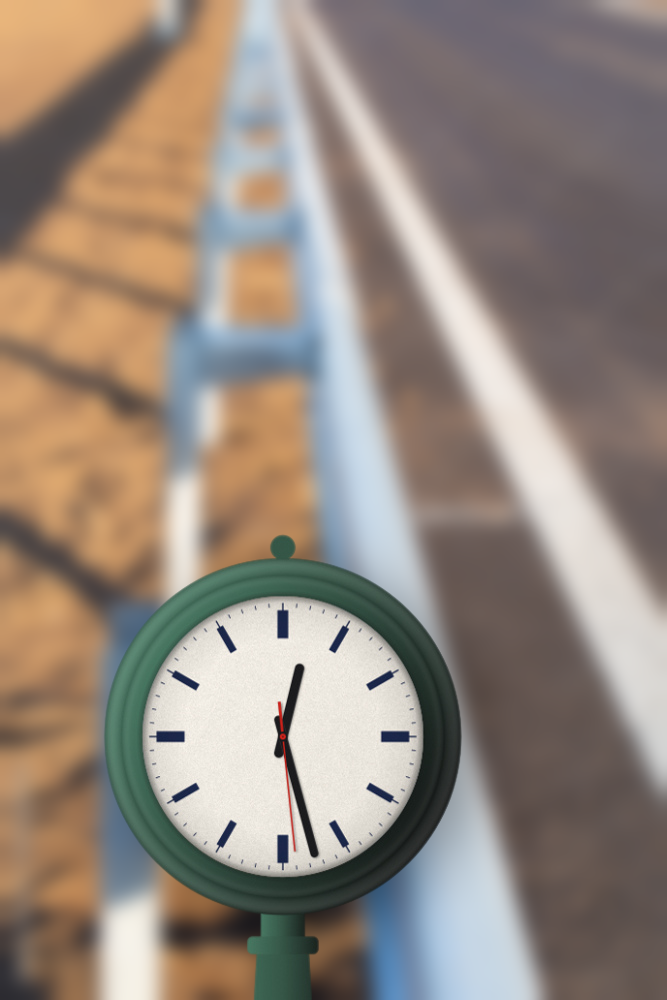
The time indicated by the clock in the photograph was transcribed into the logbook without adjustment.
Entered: 12:27:29
